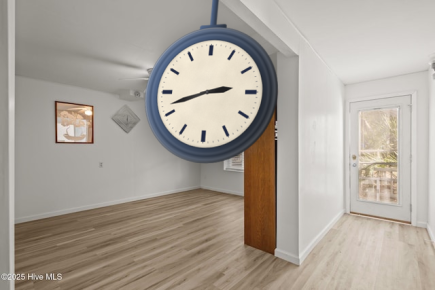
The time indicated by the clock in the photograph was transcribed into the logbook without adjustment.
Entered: 2:42
